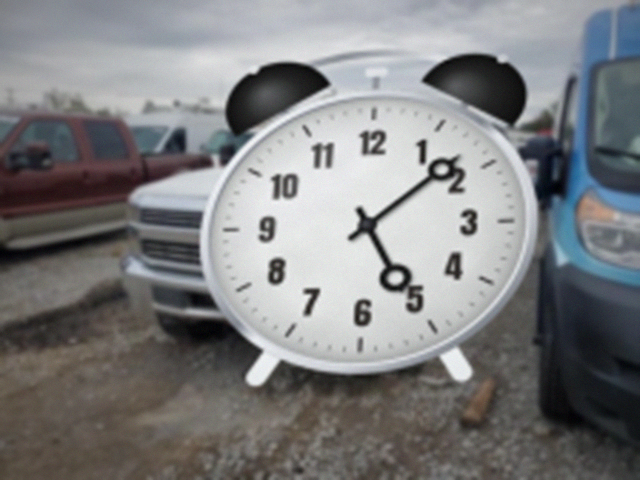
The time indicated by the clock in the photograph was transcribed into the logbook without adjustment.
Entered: 5:08
